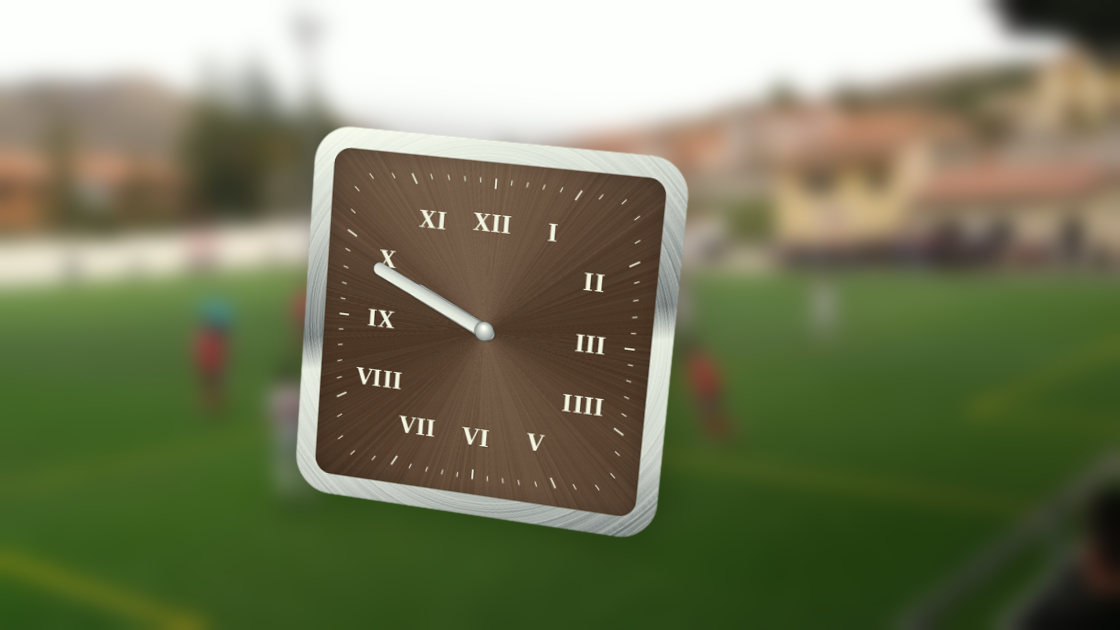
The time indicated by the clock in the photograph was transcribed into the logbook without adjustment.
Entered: 9:49
